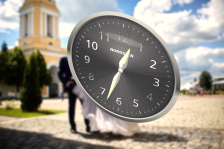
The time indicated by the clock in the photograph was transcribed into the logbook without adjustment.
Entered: 12:33
